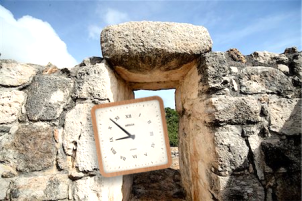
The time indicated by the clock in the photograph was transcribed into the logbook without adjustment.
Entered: 8:53
